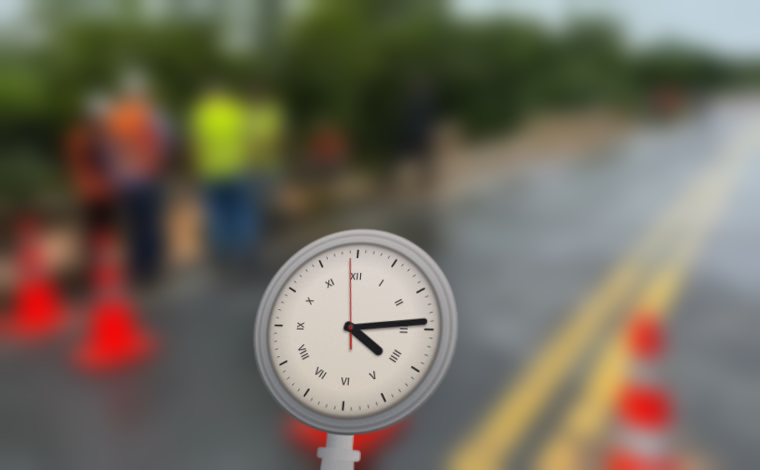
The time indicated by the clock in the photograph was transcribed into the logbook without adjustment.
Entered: 4:13:59
